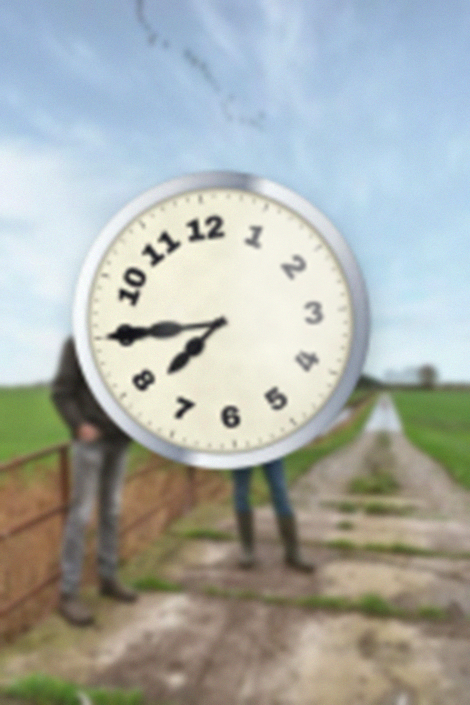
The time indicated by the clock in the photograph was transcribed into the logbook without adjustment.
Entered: 7:45
